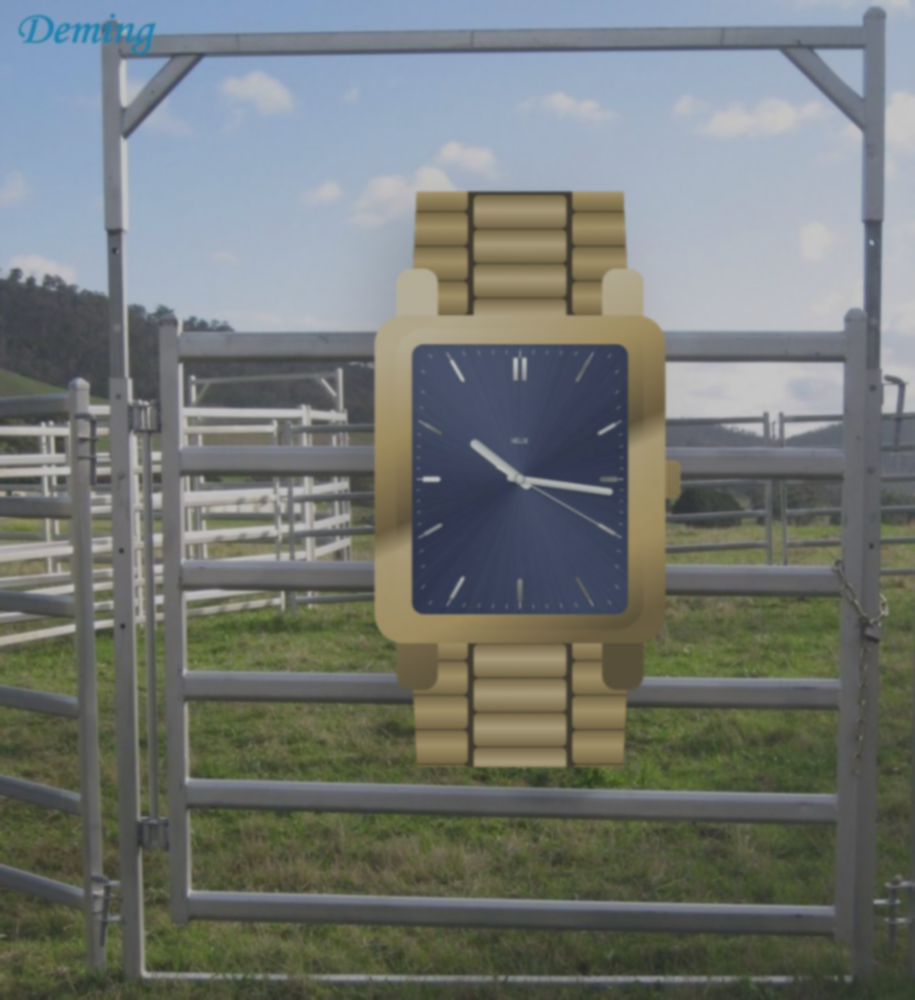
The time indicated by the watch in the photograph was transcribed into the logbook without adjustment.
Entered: 10:16:20
